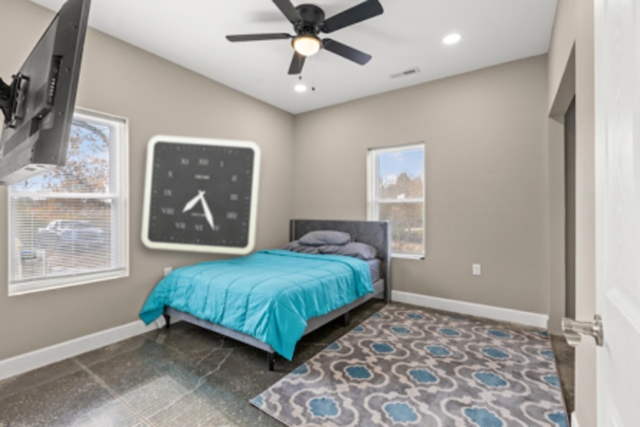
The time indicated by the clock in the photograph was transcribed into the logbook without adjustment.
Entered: 7:26
